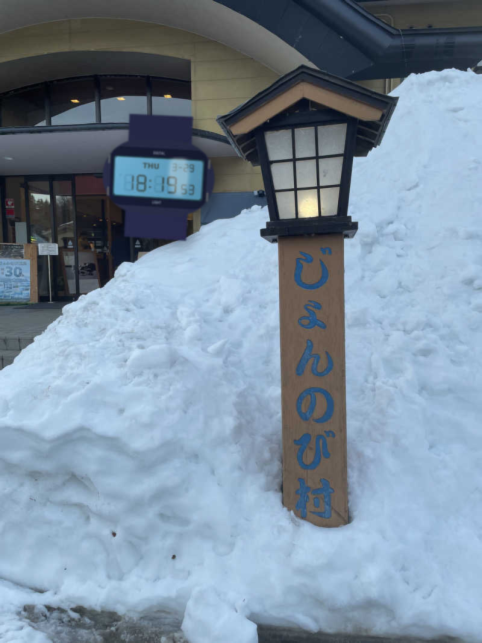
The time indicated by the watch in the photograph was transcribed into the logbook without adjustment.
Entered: 18:19:53
